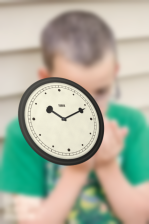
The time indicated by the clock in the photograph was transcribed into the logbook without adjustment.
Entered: 10:11
